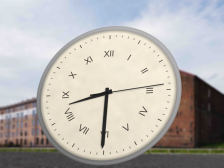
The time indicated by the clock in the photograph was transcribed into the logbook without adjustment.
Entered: 8:30:14
